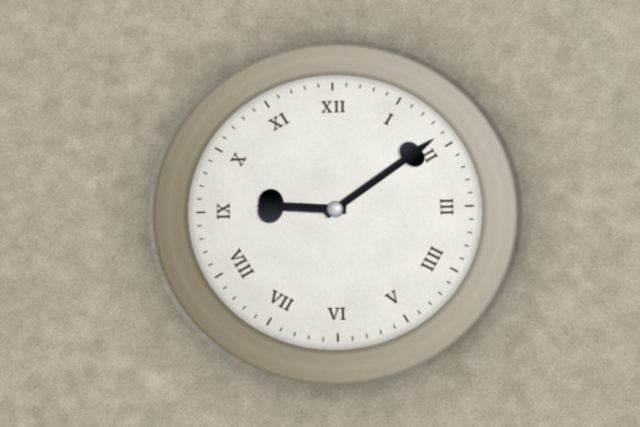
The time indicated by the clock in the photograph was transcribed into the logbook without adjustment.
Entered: 9:09
